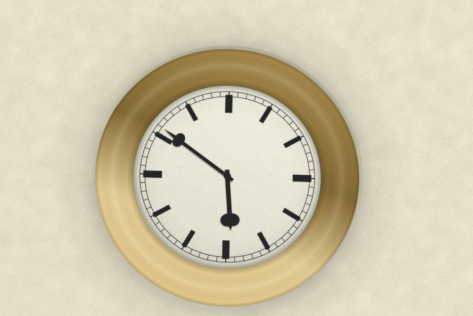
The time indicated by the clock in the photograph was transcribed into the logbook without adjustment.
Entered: 5:51
